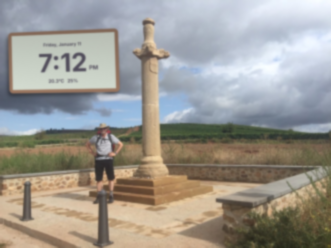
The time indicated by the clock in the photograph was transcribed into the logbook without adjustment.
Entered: 7:12
